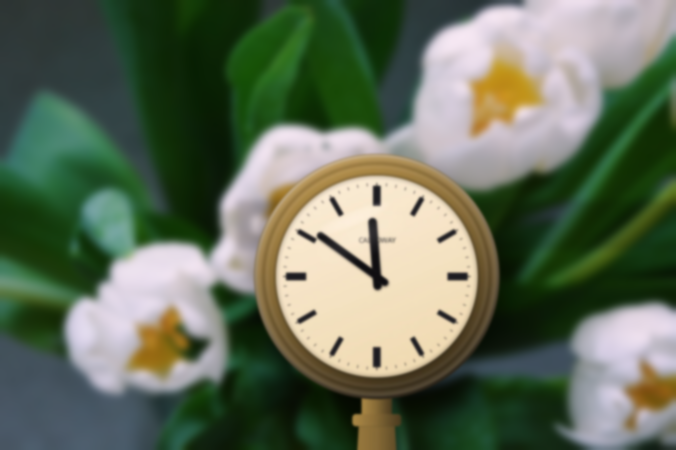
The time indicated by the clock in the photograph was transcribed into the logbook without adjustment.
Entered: 11:51
